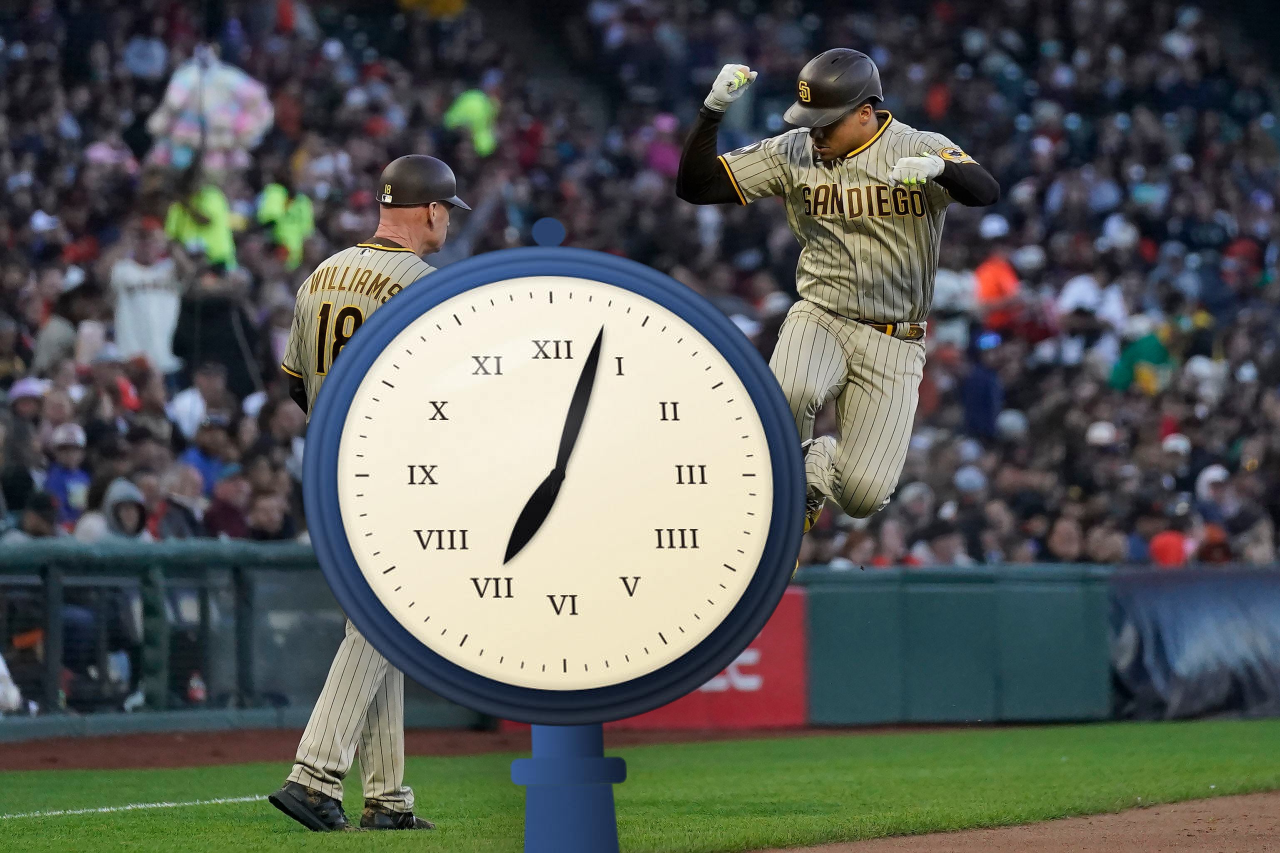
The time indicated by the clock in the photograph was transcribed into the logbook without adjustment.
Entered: 7:03
